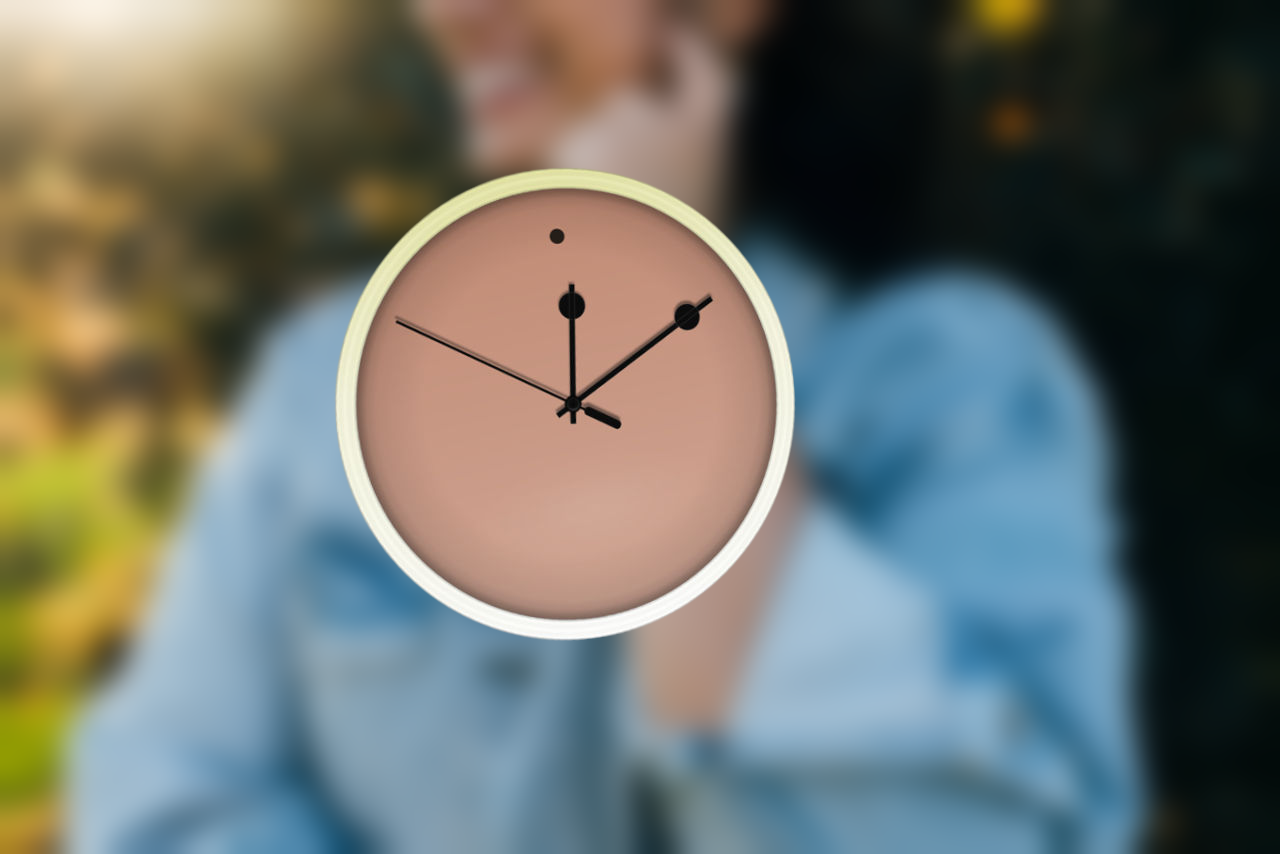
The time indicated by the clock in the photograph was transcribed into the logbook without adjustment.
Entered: 12:09:50
